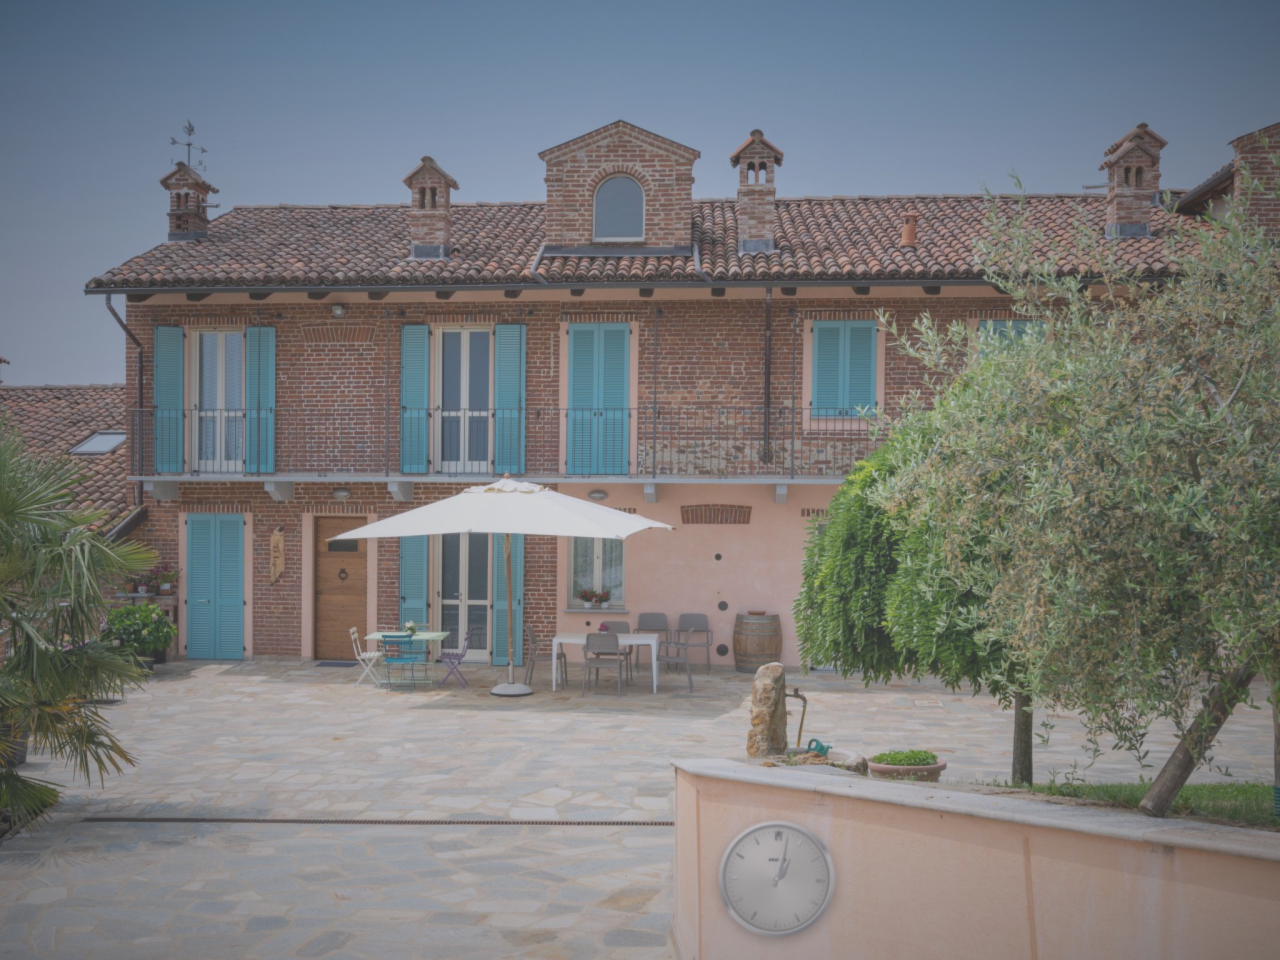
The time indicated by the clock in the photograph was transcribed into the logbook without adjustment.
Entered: 1:02
